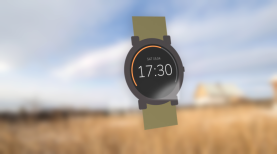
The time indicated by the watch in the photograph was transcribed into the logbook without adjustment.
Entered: 17:30
